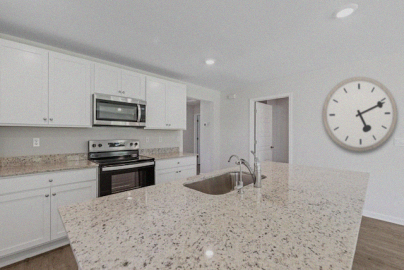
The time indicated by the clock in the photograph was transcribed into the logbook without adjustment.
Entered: 5:11
